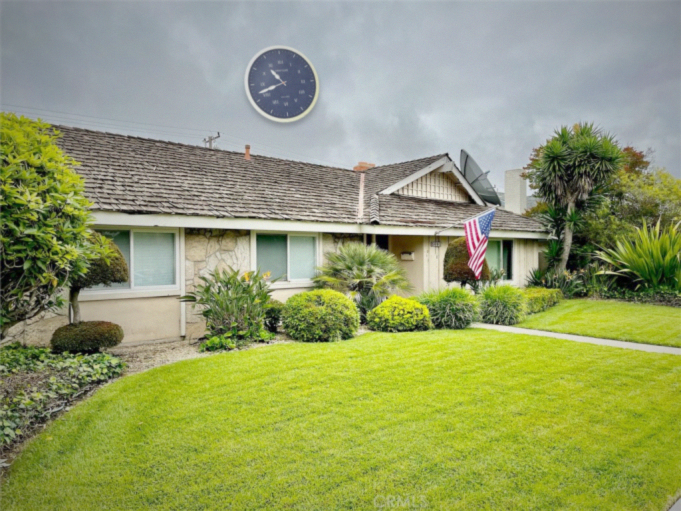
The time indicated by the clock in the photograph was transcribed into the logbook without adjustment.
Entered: 10:42
